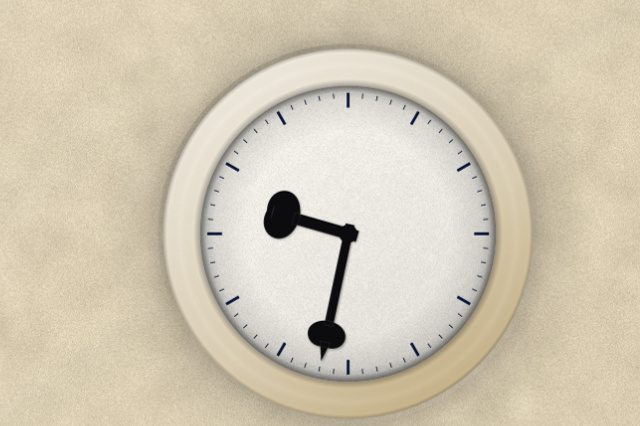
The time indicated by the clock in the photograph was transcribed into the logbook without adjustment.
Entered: 9:32
